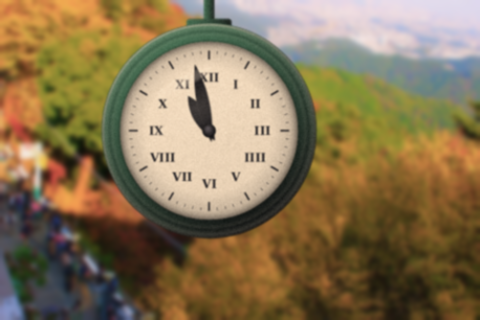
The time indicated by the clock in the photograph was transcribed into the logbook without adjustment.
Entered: 10:58
